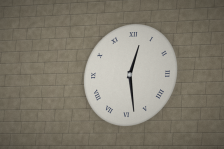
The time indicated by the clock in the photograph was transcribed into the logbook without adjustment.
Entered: 12:28
